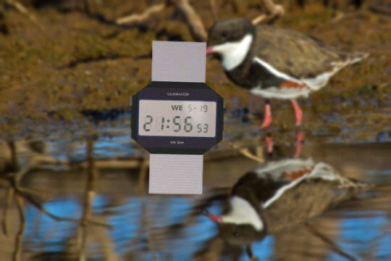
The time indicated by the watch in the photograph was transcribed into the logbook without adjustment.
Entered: 21:56:53
